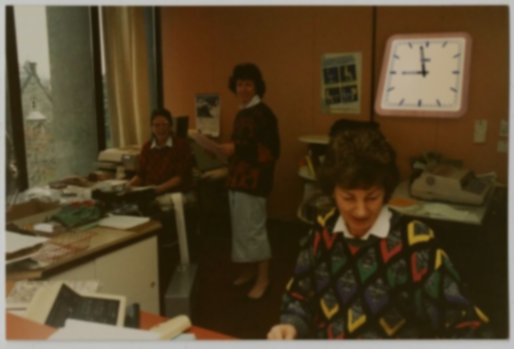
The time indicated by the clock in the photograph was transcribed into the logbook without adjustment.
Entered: 8:58
